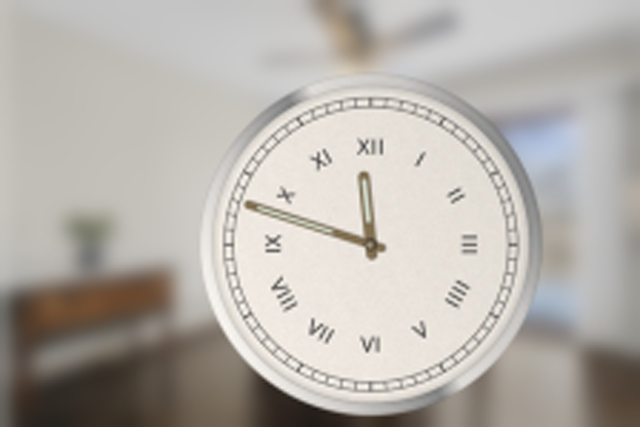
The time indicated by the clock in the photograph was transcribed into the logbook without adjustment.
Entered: 11:48
